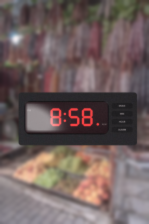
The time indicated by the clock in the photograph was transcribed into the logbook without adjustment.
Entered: 8:58
